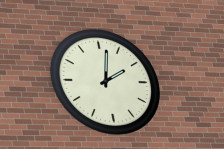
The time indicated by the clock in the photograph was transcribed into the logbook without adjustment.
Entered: 2:02
